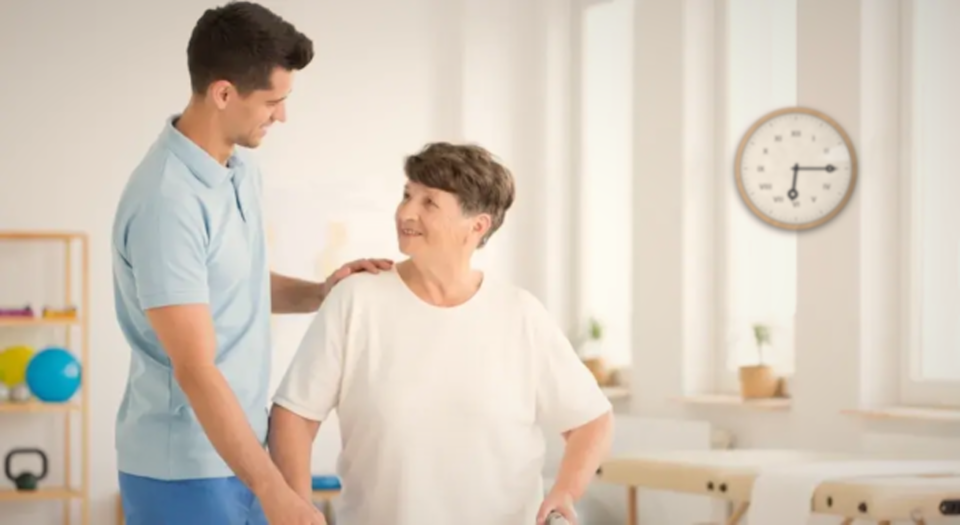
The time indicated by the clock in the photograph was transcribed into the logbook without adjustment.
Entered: 6:15
